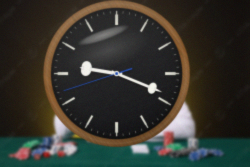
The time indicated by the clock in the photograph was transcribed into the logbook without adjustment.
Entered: 9:18:42
